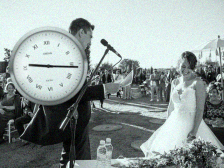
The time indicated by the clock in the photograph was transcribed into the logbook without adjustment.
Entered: 9:16
